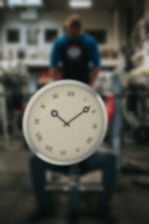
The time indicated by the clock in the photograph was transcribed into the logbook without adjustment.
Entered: 10:08
